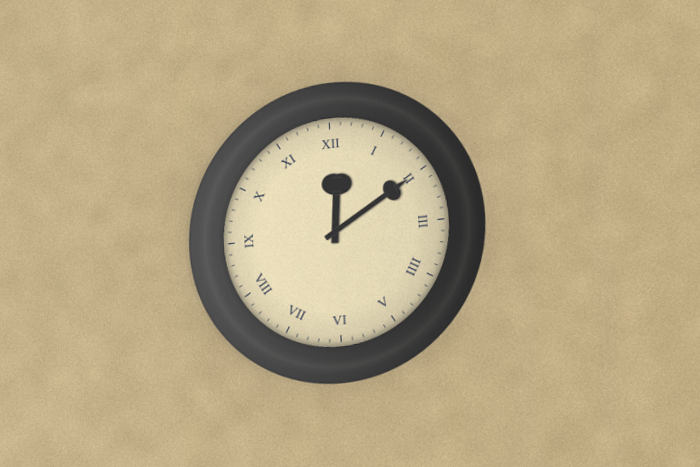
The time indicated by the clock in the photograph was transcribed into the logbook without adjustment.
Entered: 12:10
